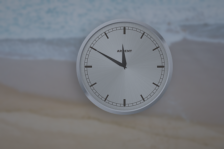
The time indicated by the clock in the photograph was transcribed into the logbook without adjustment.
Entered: 11:50
